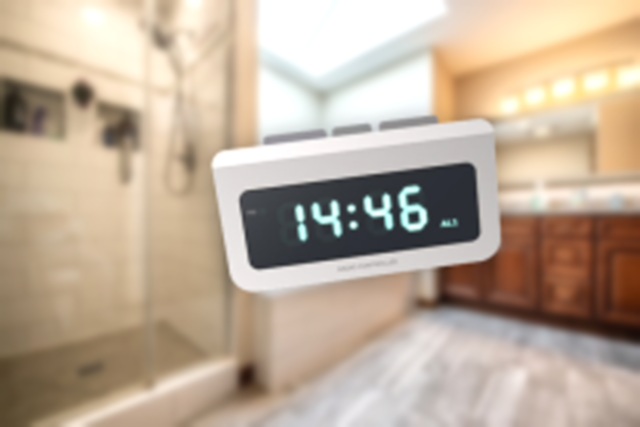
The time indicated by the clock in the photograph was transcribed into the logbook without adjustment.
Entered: 14:46
